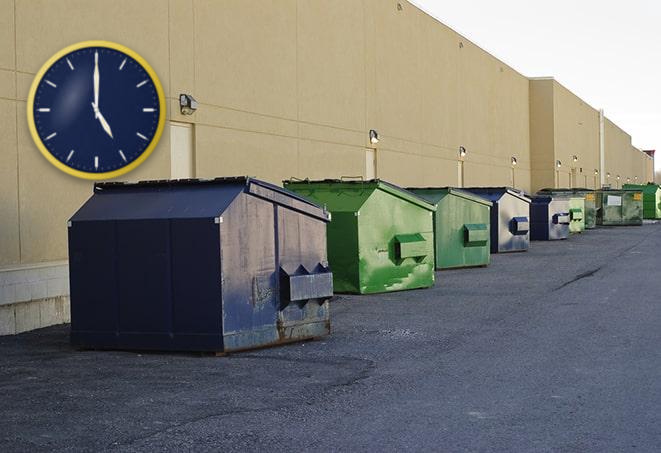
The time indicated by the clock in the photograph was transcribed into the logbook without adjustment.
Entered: 5:00
